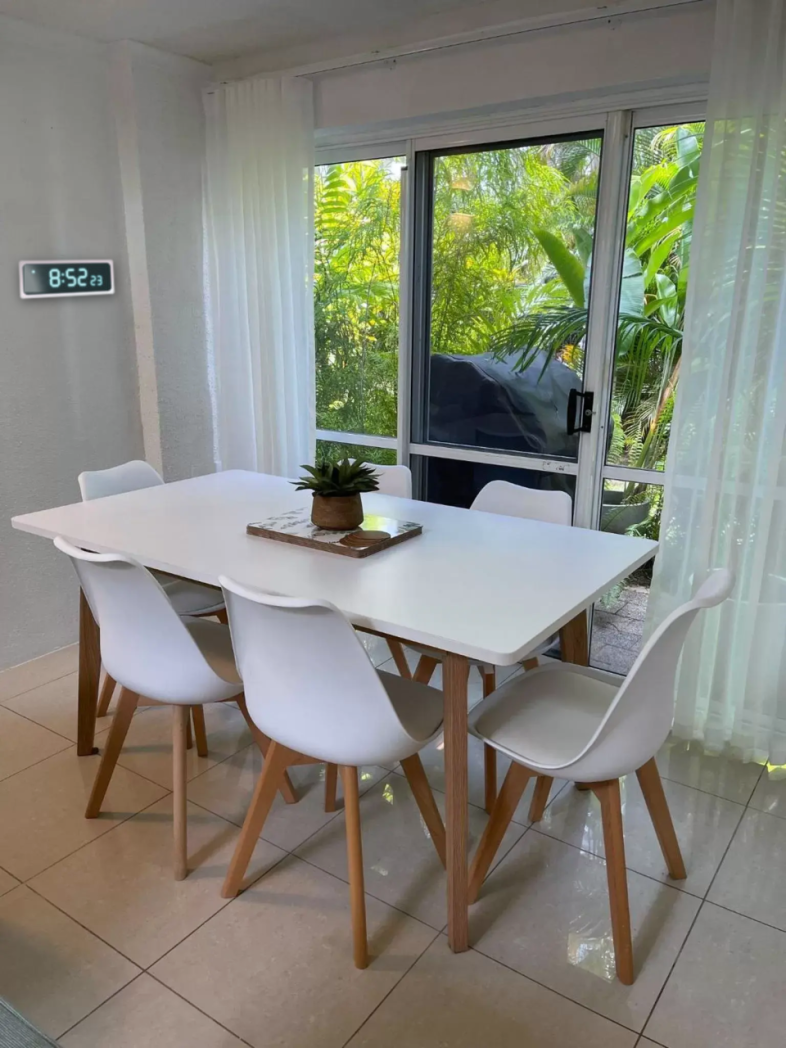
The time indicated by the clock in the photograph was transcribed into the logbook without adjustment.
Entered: 8:52
